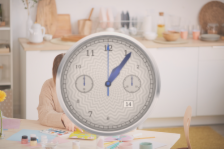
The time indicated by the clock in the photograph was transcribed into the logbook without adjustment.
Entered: 1:06
